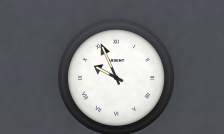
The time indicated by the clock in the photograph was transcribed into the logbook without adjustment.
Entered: 9:56
